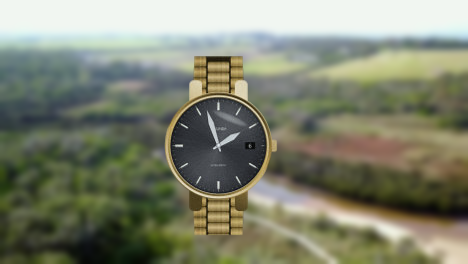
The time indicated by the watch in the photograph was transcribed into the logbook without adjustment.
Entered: 1:57
